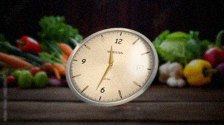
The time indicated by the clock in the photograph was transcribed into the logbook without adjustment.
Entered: 11:32
